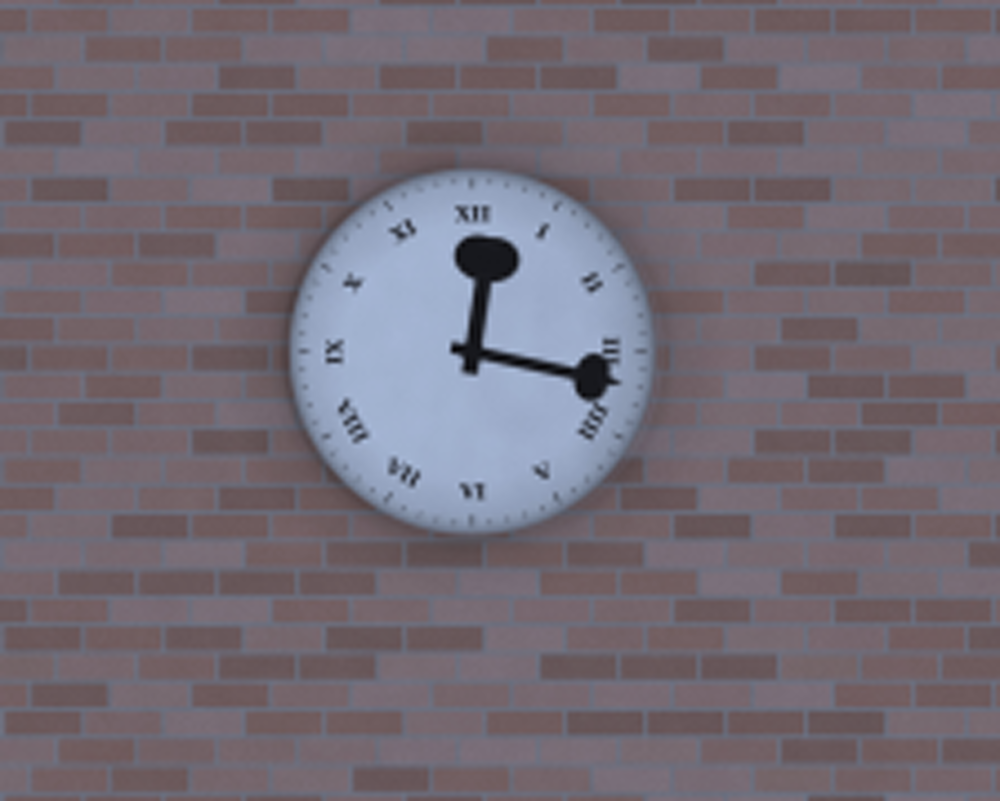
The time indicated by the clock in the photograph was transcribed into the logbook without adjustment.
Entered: 12:17
